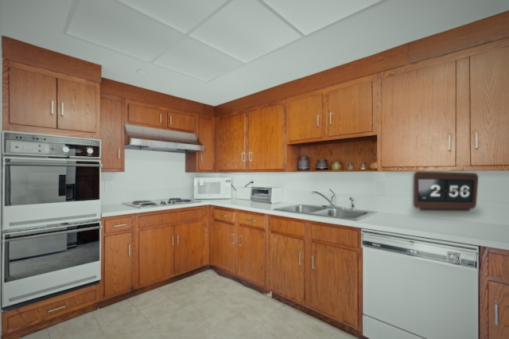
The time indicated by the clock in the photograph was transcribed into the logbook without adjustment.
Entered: 2:56
